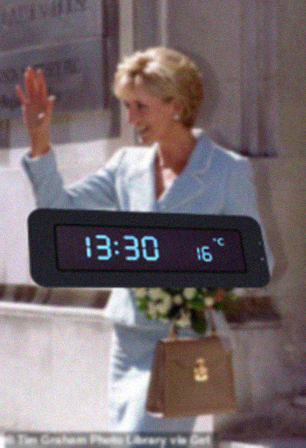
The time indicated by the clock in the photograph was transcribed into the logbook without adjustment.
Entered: 13:30
